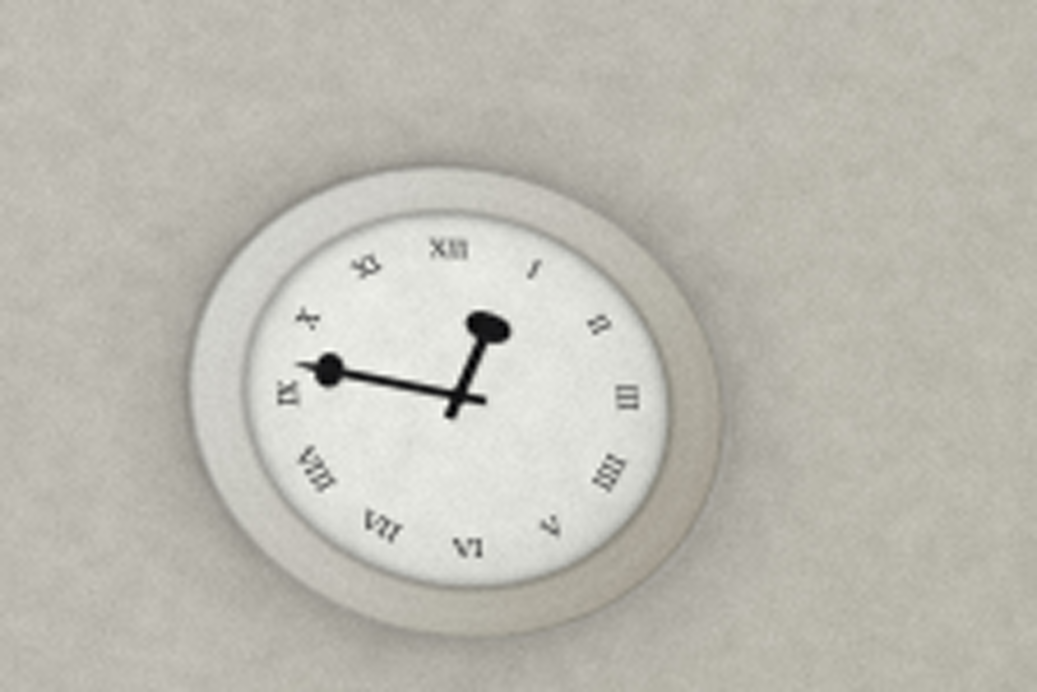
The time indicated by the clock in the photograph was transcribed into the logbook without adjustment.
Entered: 12:47
